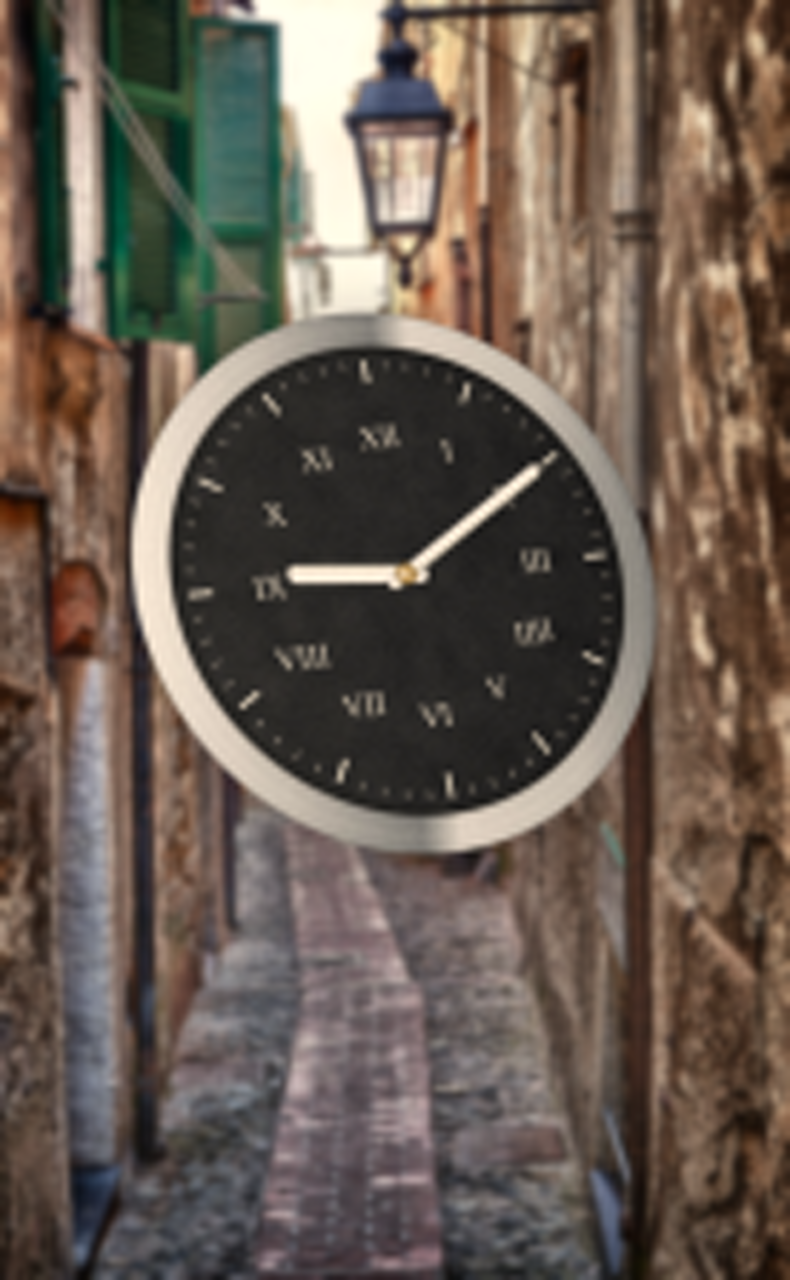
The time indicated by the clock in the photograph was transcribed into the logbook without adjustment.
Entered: 9:10
